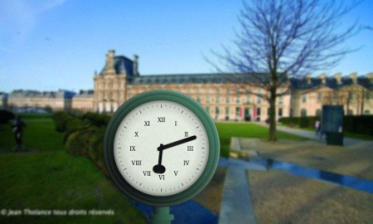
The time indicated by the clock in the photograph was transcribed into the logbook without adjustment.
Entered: 6:12
